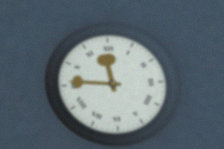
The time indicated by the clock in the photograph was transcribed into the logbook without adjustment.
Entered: 11:46
